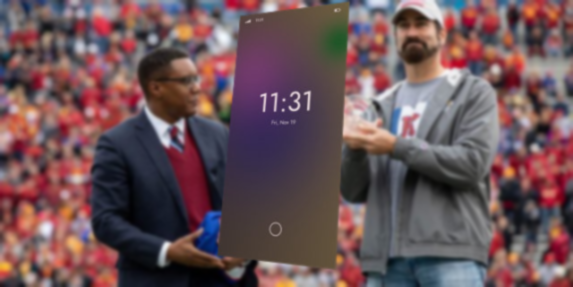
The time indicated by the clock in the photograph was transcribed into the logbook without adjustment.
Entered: 11:31
